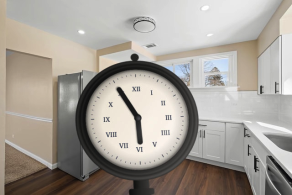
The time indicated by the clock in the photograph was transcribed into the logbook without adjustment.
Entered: 5:55
